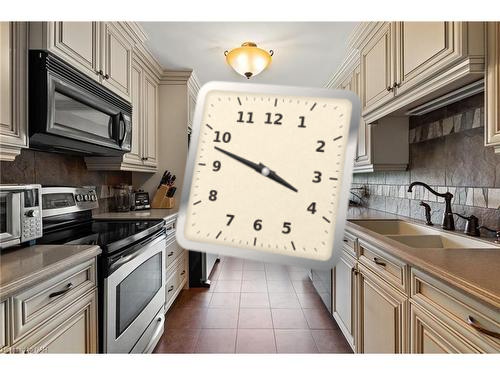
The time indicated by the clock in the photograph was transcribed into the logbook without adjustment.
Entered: 3:48
